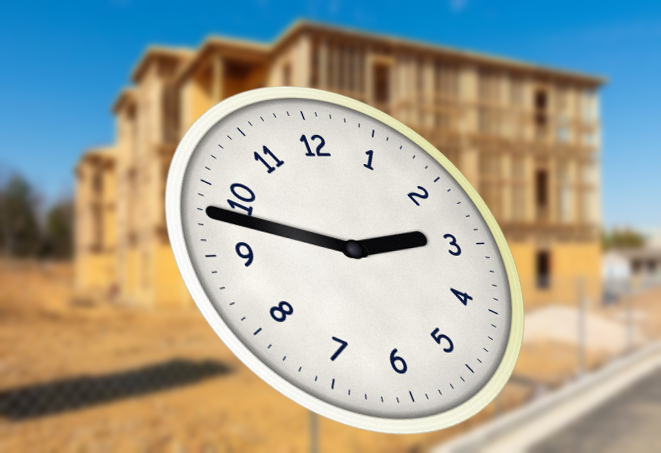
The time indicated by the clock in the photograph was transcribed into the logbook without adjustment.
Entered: 2:48
